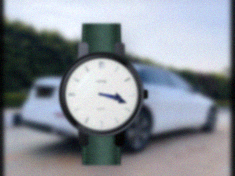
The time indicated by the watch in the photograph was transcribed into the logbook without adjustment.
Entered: 3:18
